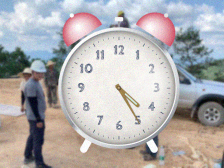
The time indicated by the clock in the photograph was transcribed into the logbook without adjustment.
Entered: 4:25
